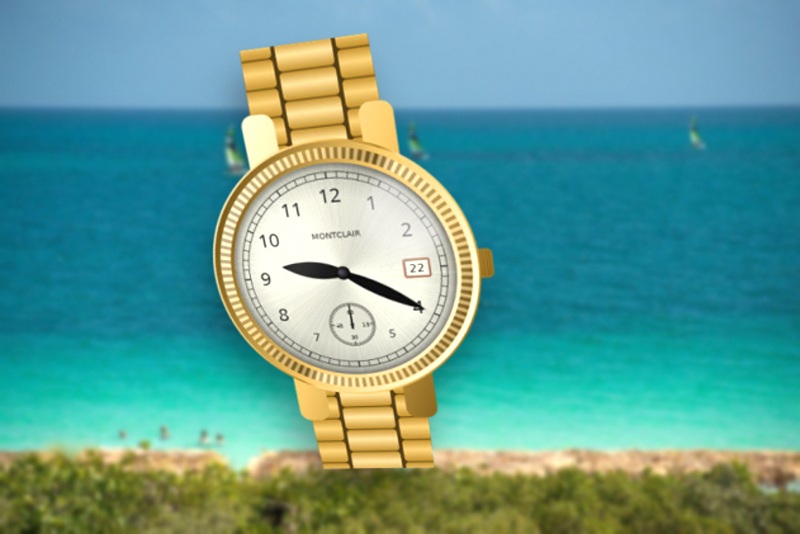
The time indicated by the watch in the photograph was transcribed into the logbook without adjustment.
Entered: 9:20
